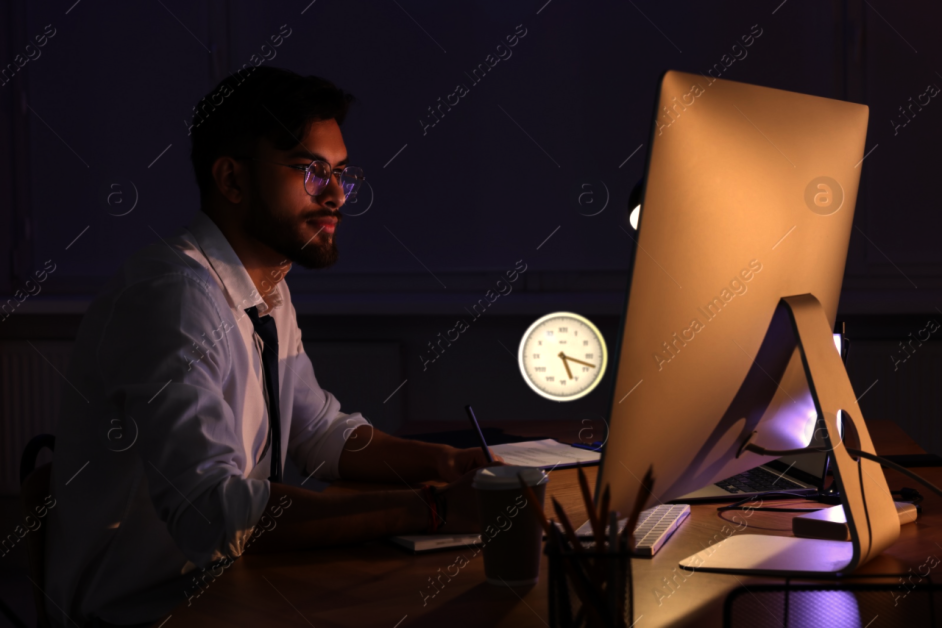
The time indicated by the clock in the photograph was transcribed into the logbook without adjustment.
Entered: 5:18
